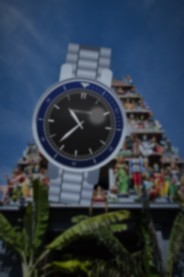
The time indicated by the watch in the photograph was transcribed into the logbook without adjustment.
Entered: 10:37
